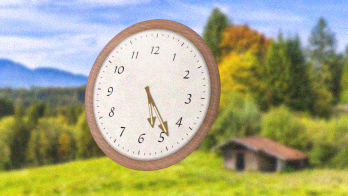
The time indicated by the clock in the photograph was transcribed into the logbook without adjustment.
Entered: 5:24
